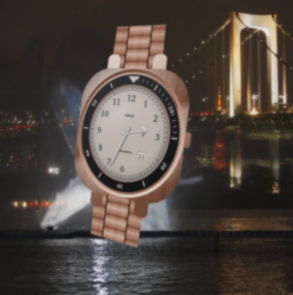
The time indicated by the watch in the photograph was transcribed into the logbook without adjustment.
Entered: 2:34
